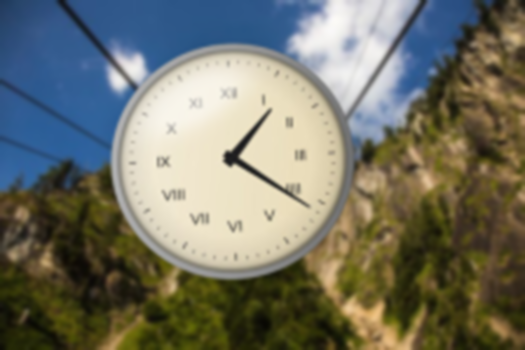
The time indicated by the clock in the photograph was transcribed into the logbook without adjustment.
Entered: 1:21
